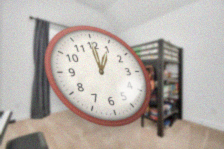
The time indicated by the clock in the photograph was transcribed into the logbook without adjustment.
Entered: 1:00
